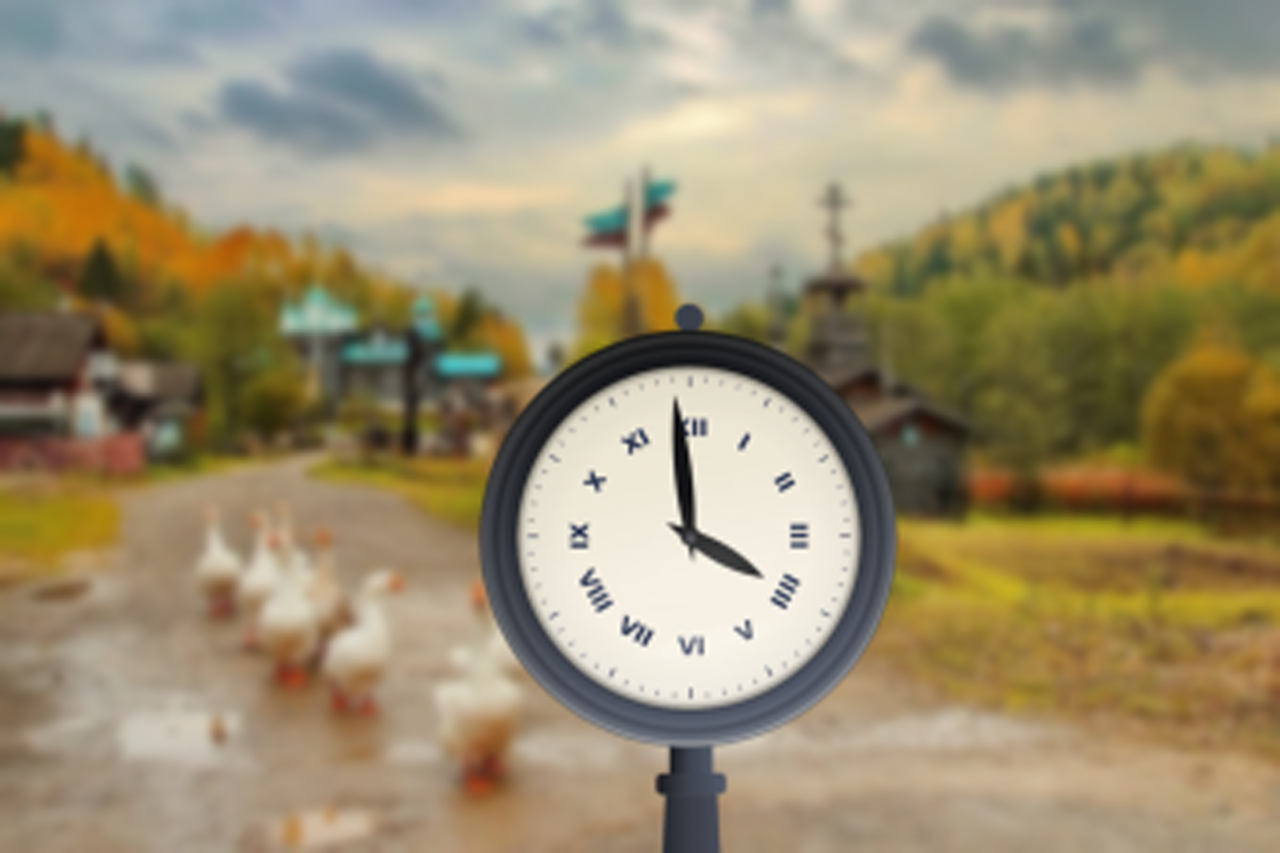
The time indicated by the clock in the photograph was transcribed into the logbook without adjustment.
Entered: 3:59
